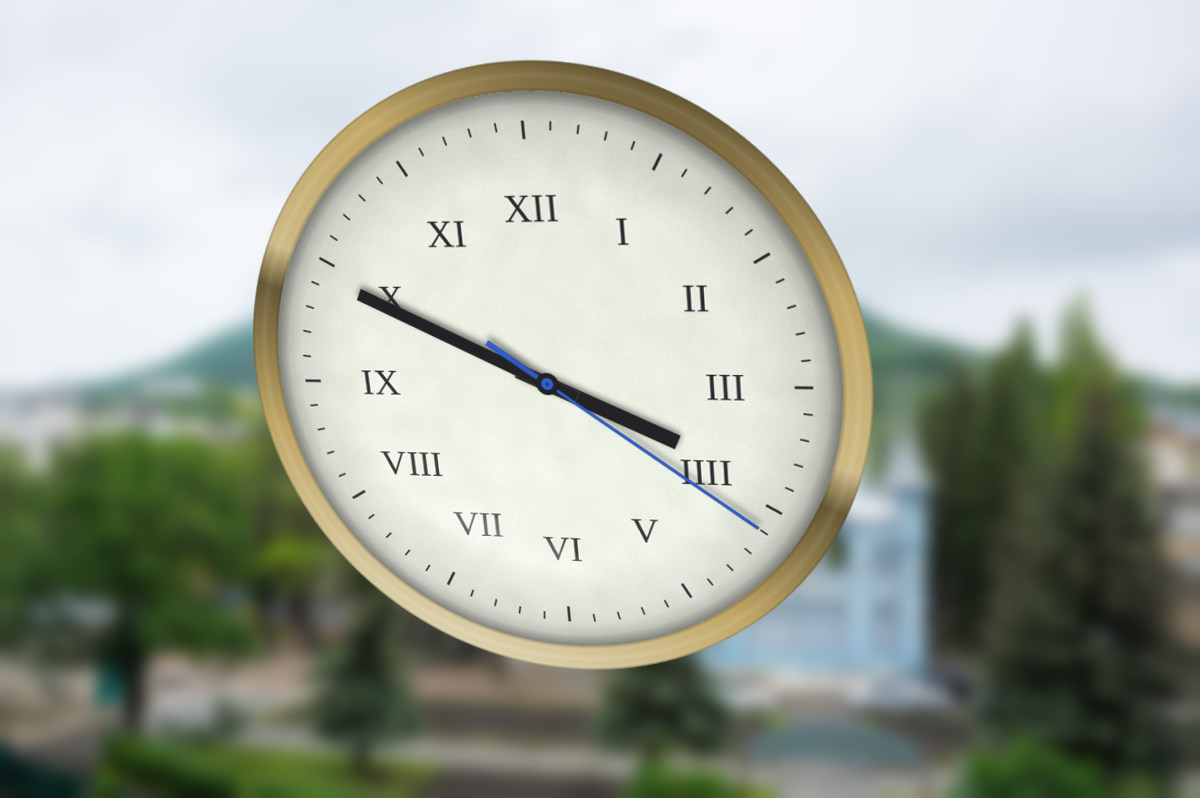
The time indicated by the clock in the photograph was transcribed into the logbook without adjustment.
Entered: 3:49:21
